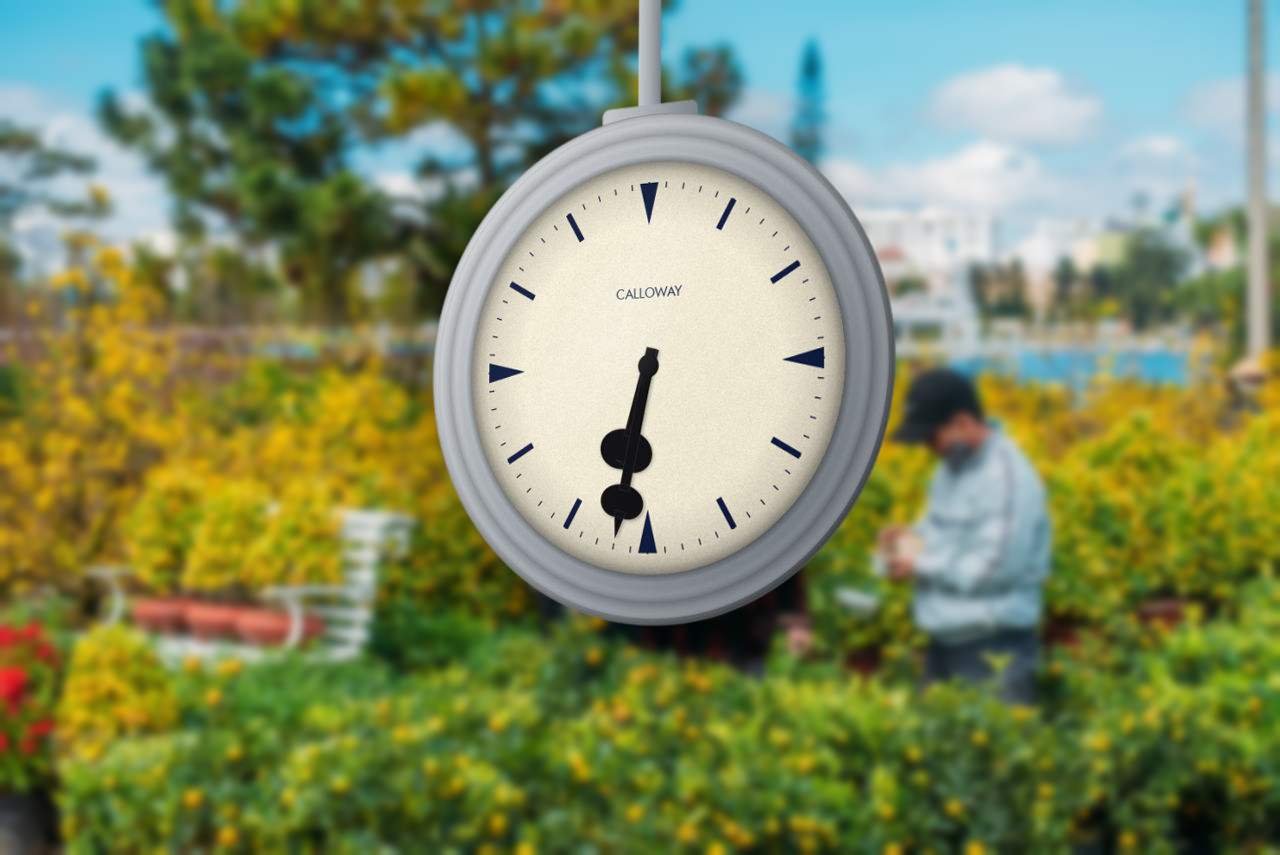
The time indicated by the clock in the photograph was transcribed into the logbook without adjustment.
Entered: 6:32
